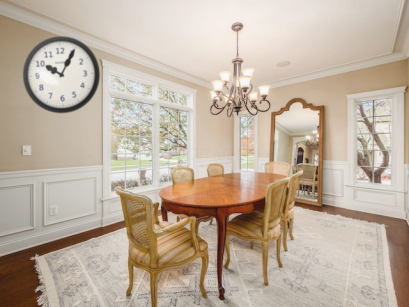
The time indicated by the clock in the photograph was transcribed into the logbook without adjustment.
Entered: 10:05
